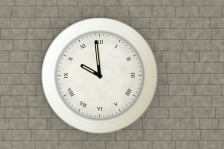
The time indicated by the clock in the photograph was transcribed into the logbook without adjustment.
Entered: 9:59
